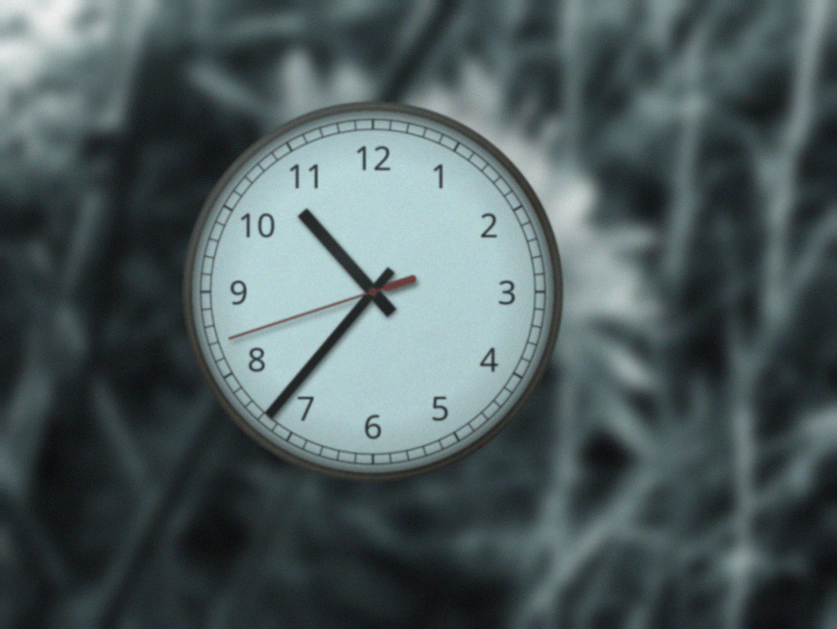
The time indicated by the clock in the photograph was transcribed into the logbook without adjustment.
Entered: 10:36:42
